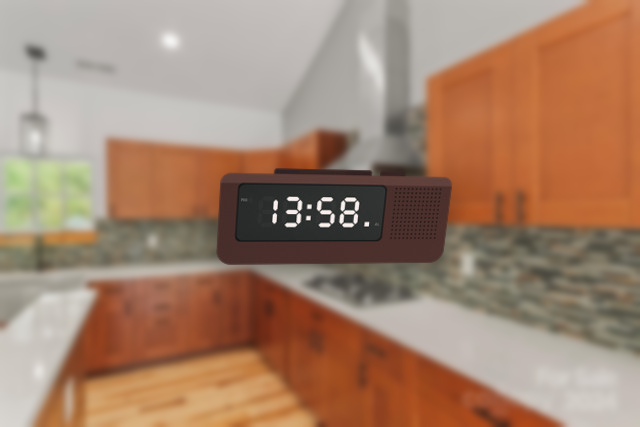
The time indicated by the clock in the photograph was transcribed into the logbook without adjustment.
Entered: 13:58
